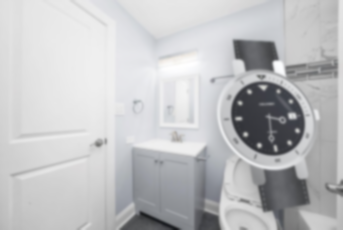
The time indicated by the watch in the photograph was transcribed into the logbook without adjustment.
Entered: 3:31
